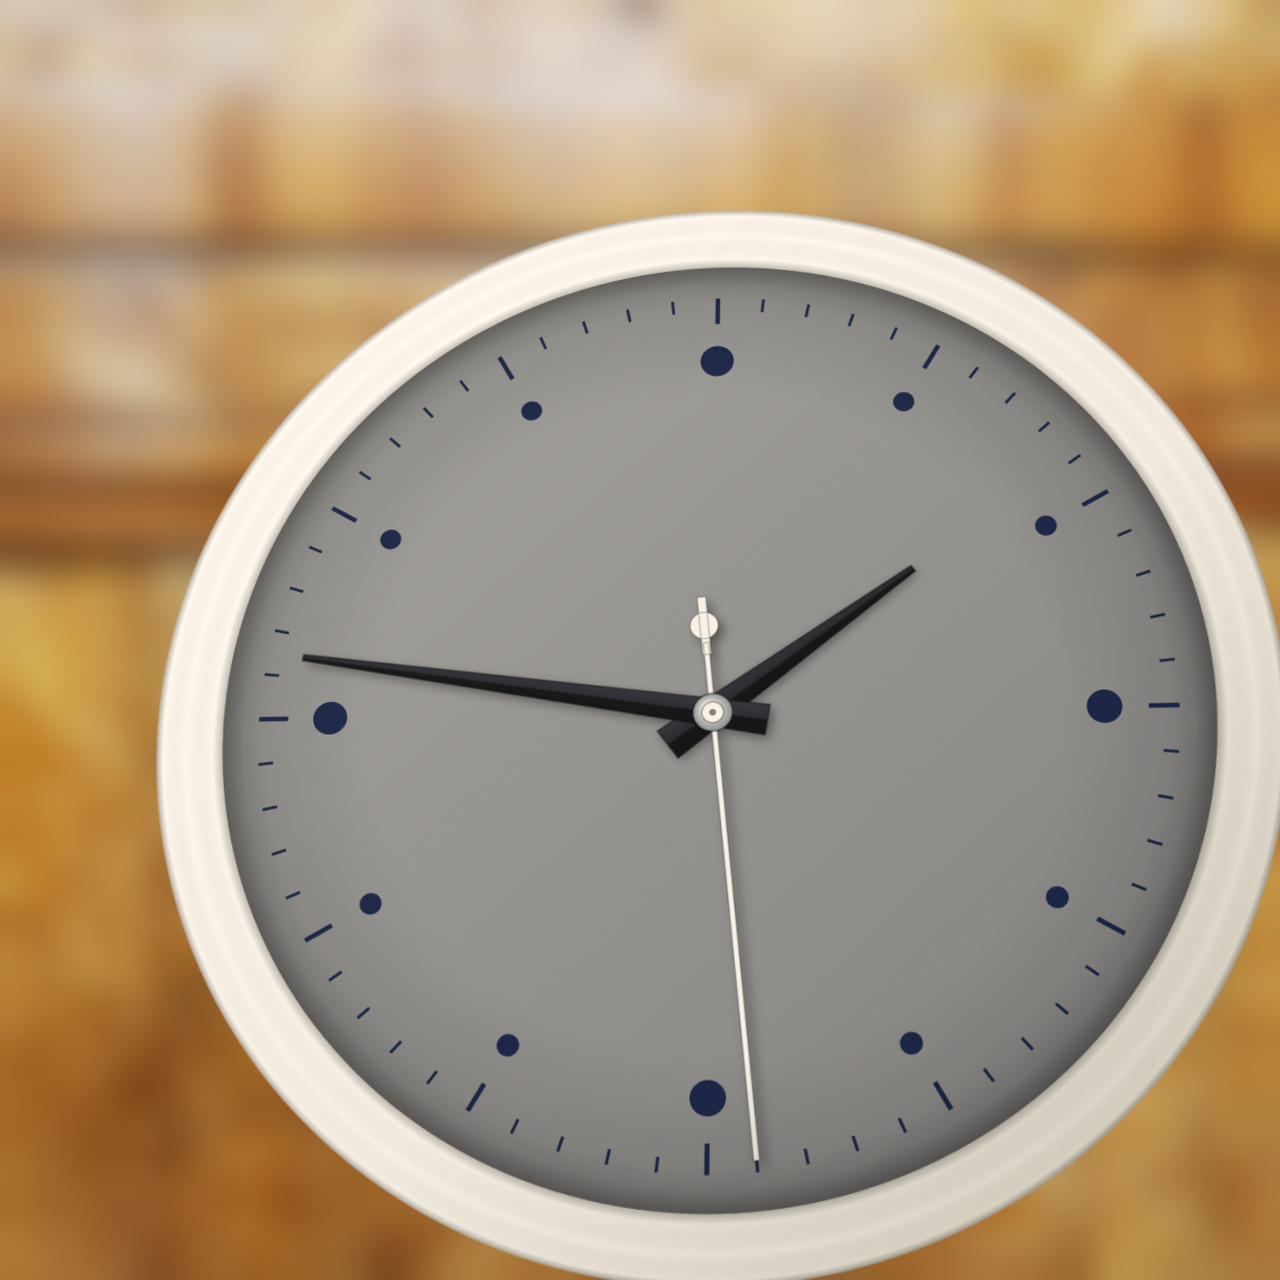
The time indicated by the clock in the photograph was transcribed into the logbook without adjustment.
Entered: 1:46:29
